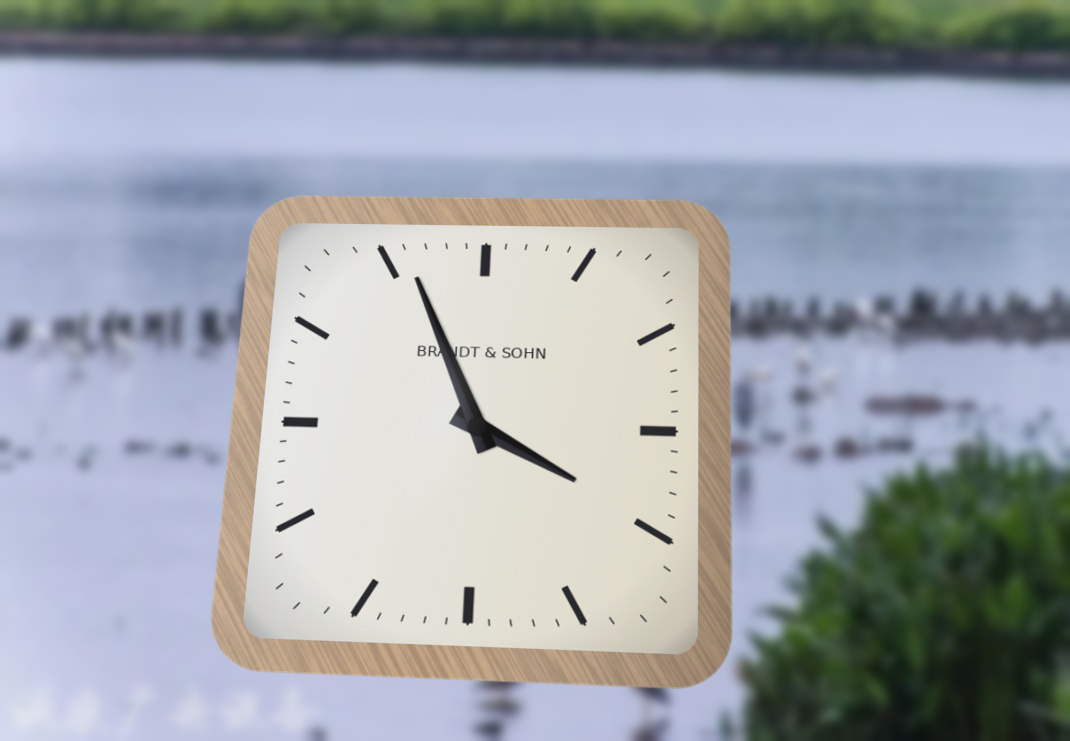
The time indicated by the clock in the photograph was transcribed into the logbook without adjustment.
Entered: 3:56
